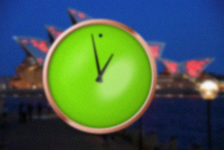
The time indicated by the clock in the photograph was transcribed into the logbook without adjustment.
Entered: 12:58
